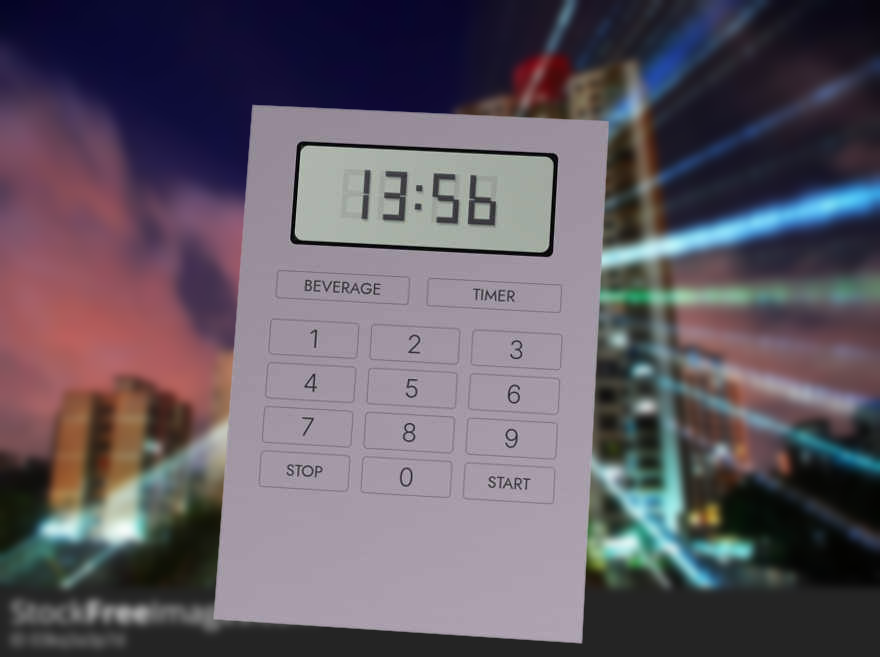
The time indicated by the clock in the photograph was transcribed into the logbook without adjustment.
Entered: 13:56
